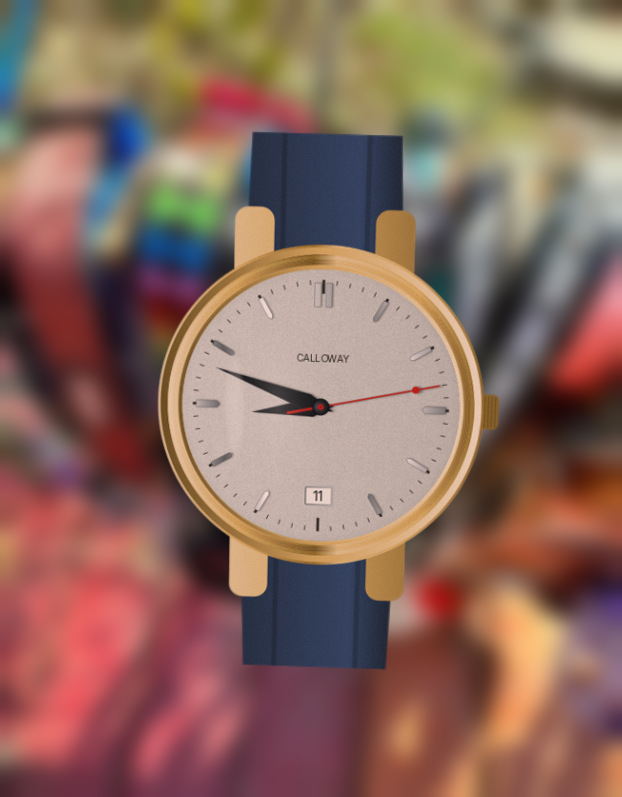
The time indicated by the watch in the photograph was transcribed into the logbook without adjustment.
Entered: 8:48:13
